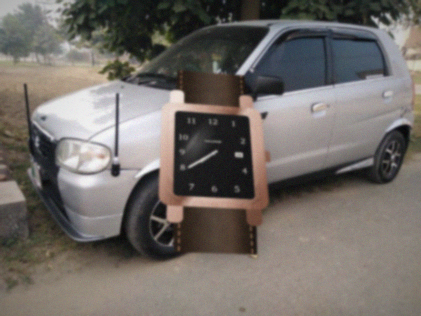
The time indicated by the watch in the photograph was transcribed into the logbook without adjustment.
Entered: 7:39
